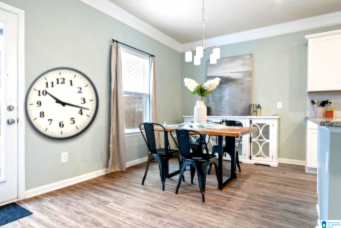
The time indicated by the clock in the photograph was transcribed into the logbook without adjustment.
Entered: 10:18
